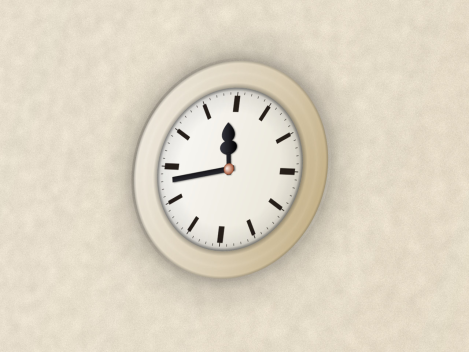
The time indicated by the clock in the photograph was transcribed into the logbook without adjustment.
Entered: 11:43
